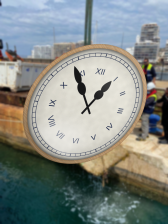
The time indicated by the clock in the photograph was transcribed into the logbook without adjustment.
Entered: 12:54
